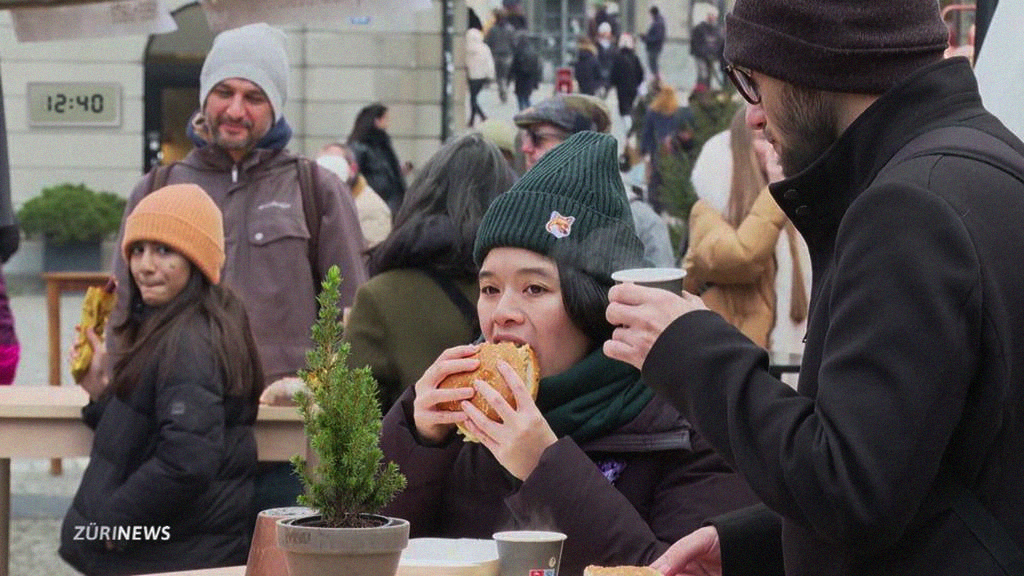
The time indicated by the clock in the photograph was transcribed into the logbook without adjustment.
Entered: 12:40
